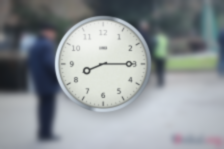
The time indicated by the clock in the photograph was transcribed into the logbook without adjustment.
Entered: 8:15
